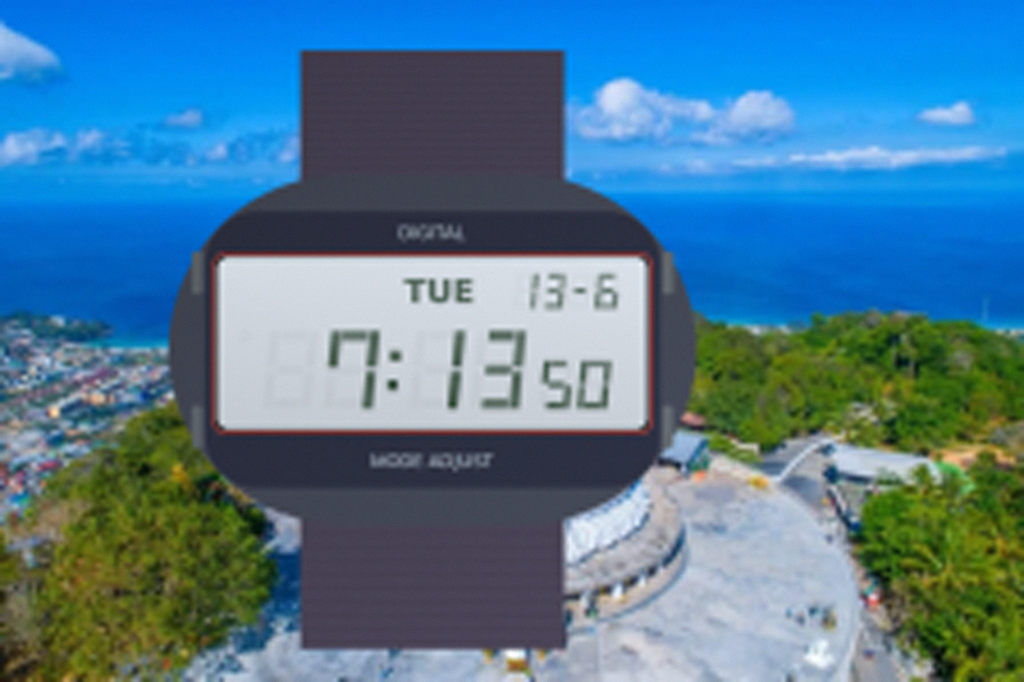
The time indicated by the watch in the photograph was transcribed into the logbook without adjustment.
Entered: 7:13:50
